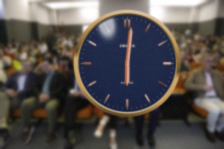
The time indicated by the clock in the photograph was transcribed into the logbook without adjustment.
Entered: 6:01
